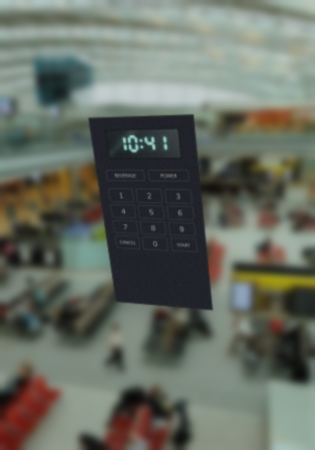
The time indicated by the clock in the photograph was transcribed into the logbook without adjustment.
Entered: 10:41
